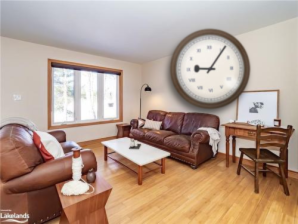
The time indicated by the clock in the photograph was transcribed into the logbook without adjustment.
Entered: 9:06
